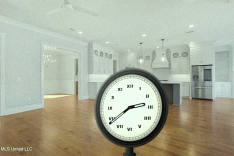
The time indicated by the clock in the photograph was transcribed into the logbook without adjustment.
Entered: 2:39
